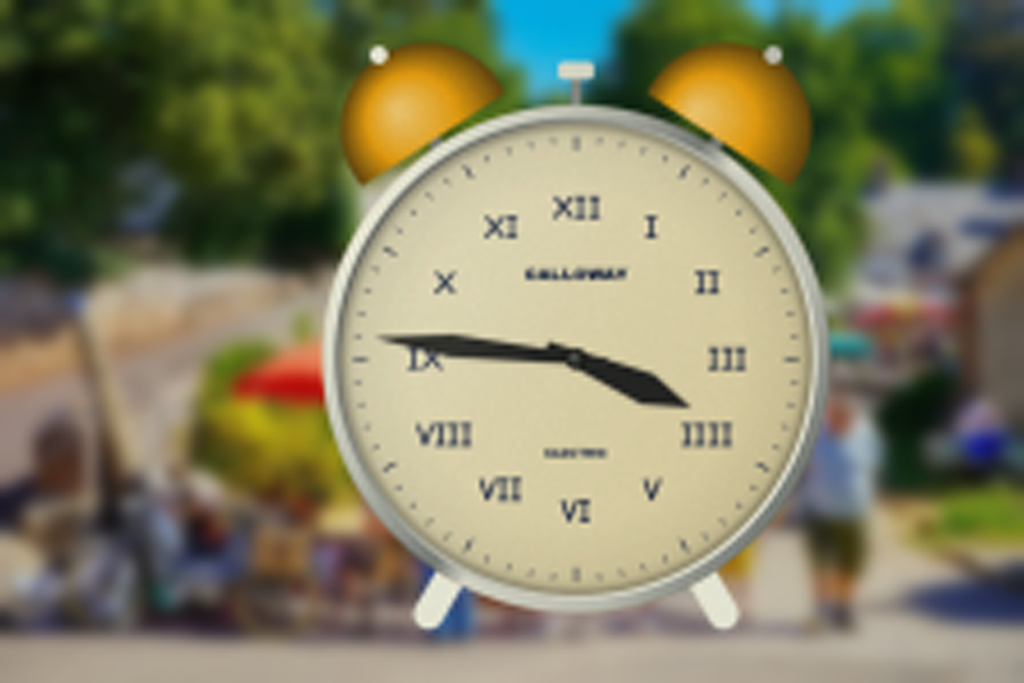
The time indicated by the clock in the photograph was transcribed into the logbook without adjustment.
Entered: 3:46
